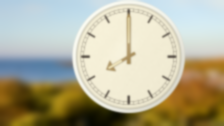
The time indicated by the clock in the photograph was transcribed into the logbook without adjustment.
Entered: 8:00
